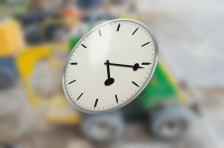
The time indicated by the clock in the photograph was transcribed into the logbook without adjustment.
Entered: 5:16
